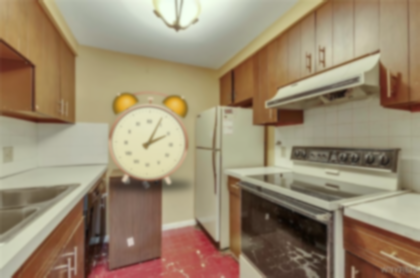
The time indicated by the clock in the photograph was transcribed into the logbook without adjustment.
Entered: 2:04
